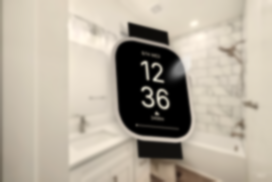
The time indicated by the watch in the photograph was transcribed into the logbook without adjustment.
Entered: 12:36
